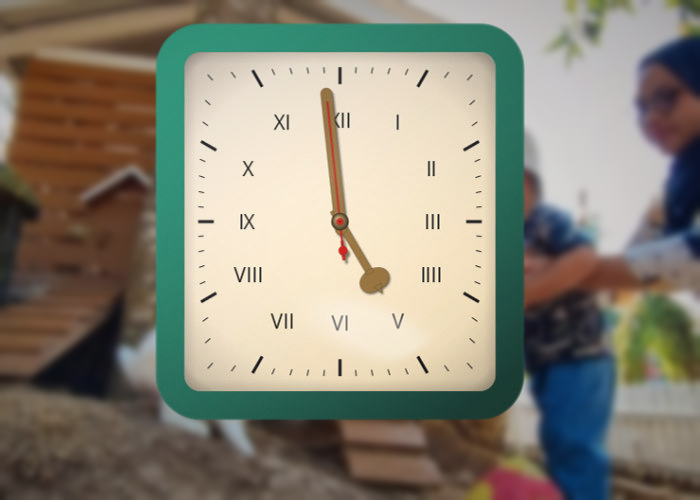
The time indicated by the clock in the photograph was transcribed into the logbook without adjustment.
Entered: 4:58:59
